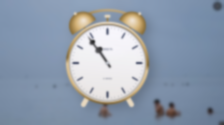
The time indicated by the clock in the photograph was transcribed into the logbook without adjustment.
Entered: 10:54
